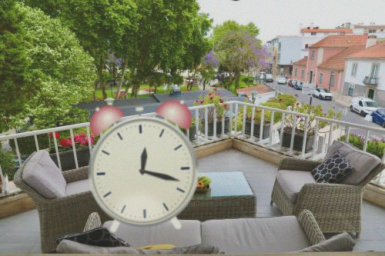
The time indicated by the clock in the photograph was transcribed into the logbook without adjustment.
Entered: 12:18
